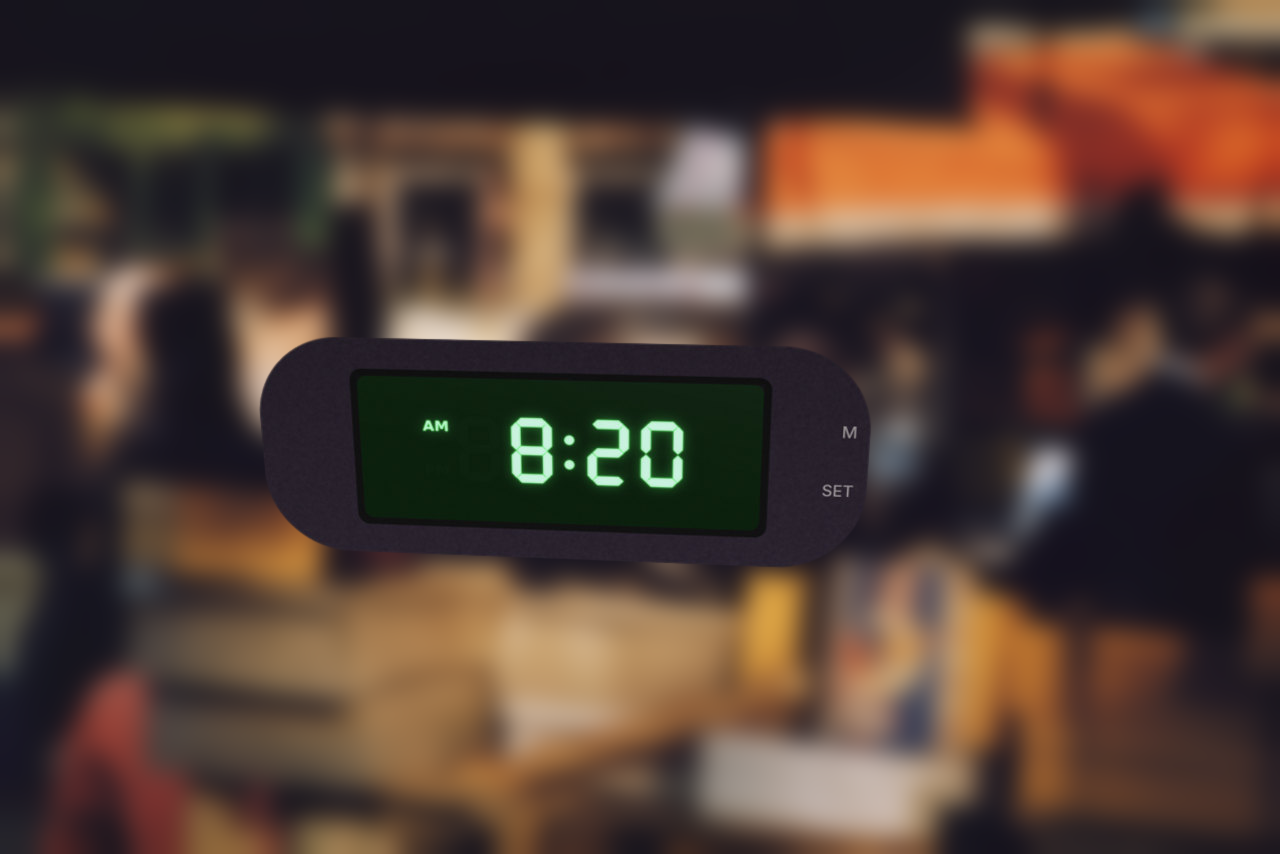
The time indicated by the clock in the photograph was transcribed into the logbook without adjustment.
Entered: 8:20
